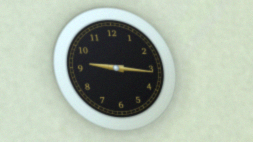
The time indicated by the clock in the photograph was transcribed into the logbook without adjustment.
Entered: 9:16
